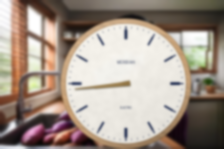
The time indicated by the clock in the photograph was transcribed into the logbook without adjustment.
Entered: 8:44
